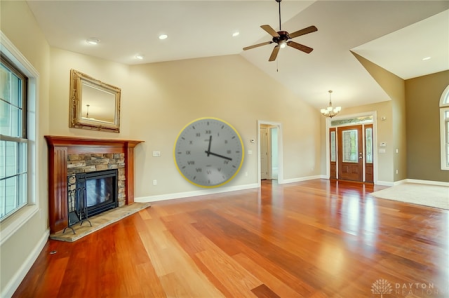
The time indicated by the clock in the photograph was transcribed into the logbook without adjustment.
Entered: 12:18
